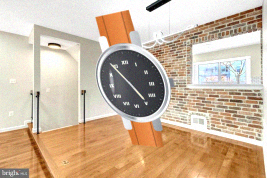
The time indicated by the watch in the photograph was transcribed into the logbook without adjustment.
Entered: 4:54
